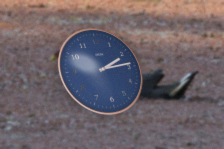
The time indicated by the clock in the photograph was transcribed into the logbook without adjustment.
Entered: 2:14
